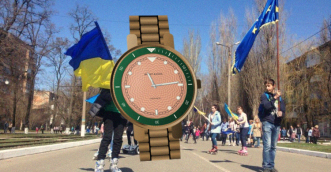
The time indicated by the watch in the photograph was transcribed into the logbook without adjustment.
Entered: 11:14
